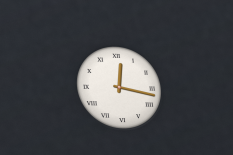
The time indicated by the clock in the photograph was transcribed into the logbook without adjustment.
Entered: 12:17
